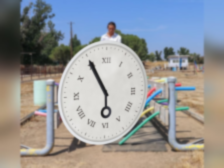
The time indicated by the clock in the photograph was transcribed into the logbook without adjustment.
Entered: 5:55
